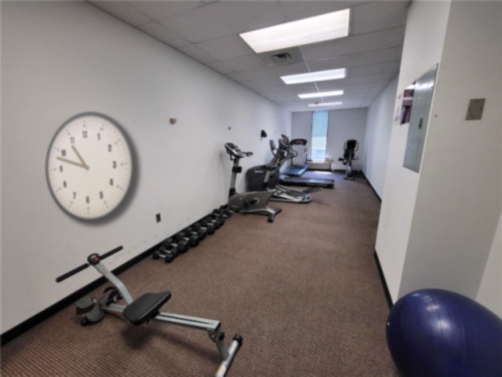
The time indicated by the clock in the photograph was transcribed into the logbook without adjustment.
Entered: 10:48
